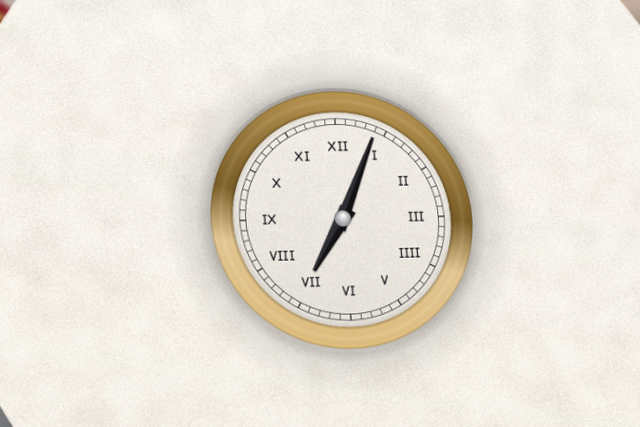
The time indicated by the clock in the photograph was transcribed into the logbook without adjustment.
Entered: 7:04
